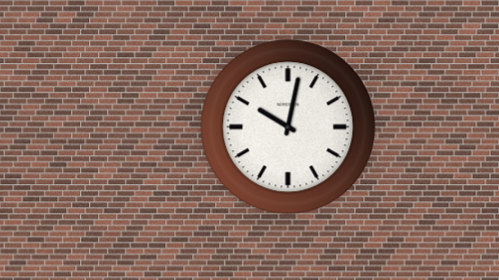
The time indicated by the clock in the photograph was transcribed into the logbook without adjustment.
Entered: 10:02
